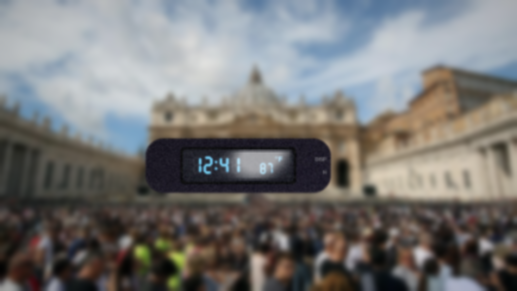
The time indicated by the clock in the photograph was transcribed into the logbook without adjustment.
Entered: 12:41
